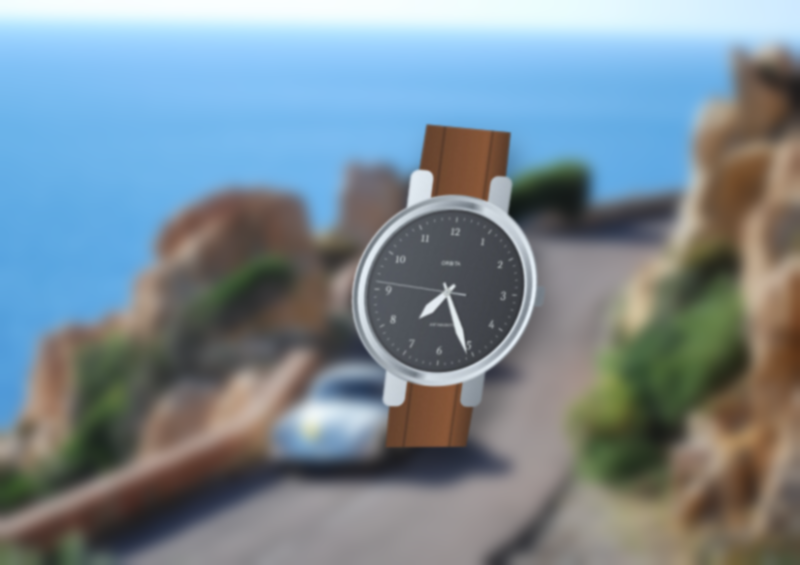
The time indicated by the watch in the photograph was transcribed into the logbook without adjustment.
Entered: 7:25:46
